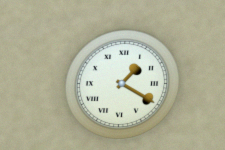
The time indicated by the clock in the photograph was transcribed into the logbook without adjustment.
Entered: 1:20
